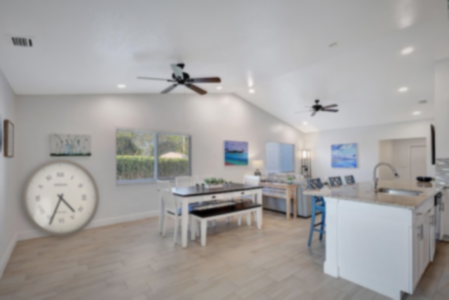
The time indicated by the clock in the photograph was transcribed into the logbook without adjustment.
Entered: 4:34
